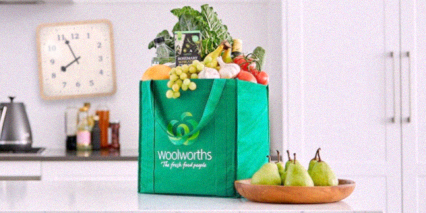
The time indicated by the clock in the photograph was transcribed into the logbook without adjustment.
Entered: 7:56
